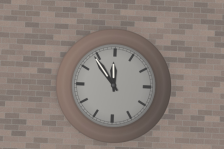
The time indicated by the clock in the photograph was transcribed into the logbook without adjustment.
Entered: 11:54
